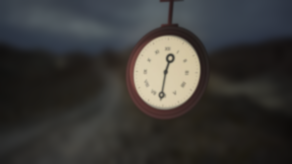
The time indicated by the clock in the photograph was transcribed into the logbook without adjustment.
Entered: 12:31
